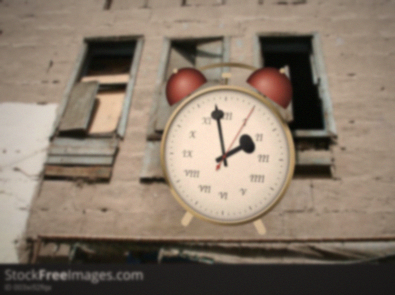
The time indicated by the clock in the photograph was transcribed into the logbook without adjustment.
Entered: 1:58:05
